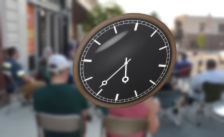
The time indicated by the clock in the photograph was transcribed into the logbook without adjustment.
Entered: 5:36
